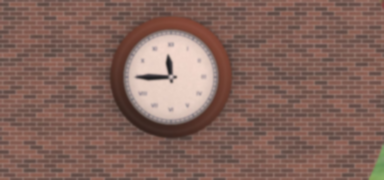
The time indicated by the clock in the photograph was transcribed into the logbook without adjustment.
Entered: 11:45
